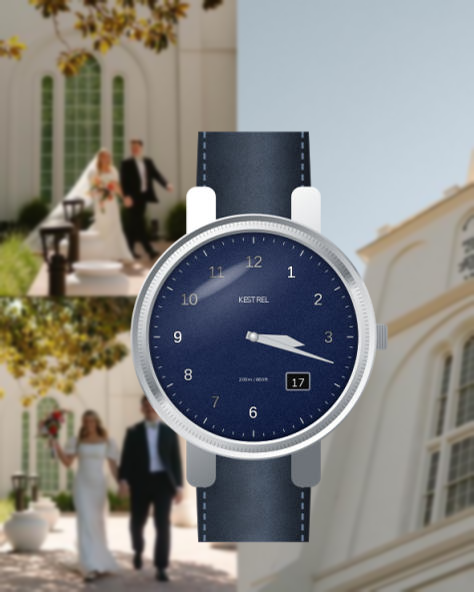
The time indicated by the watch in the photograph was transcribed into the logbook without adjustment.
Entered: 3:18
